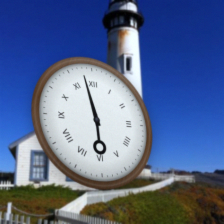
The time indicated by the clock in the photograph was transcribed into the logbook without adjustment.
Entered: 5:58
